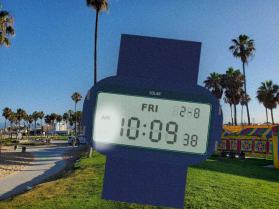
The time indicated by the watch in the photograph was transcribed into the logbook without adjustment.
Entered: 10:09:38
